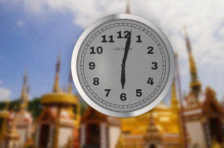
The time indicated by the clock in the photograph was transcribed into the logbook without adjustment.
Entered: 6:02
